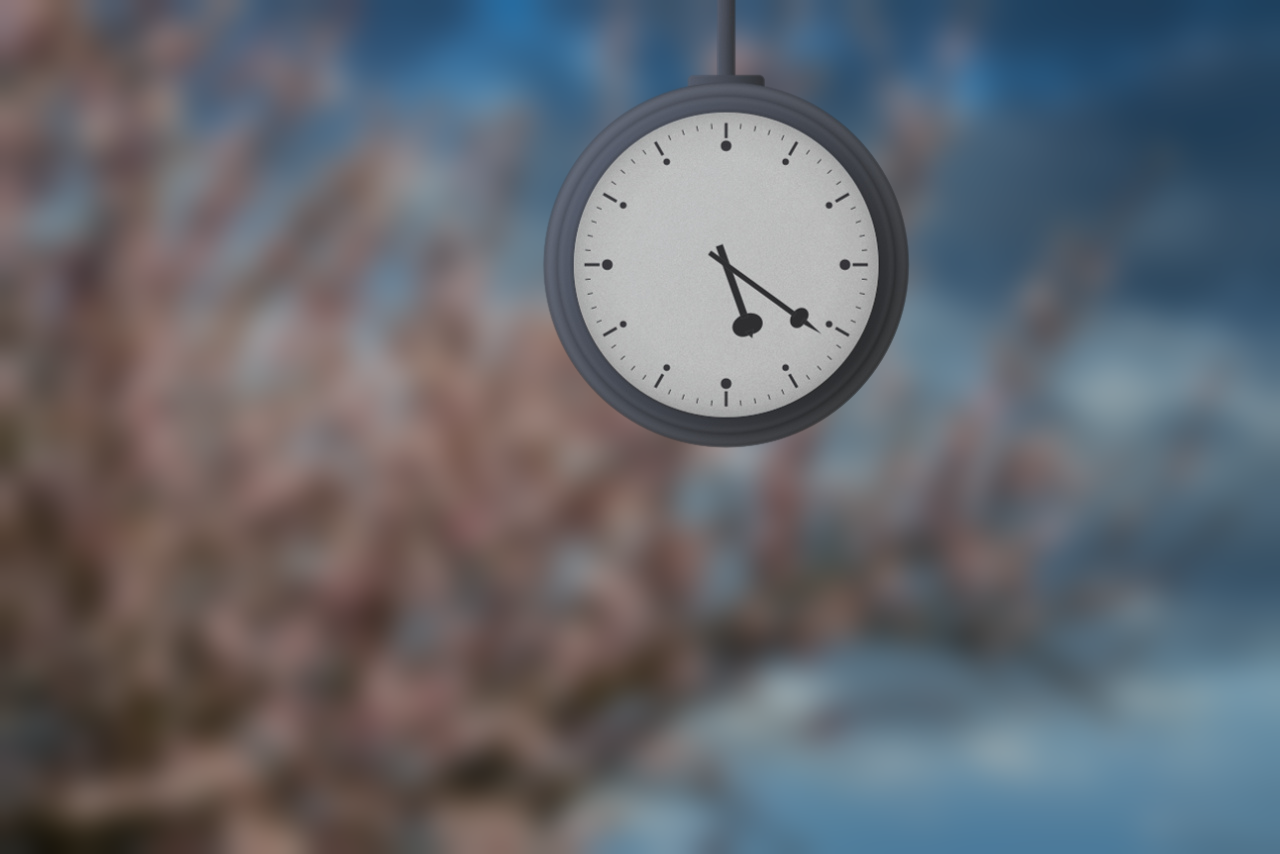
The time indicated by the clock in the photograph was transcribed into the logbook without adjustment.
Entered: 5:21
